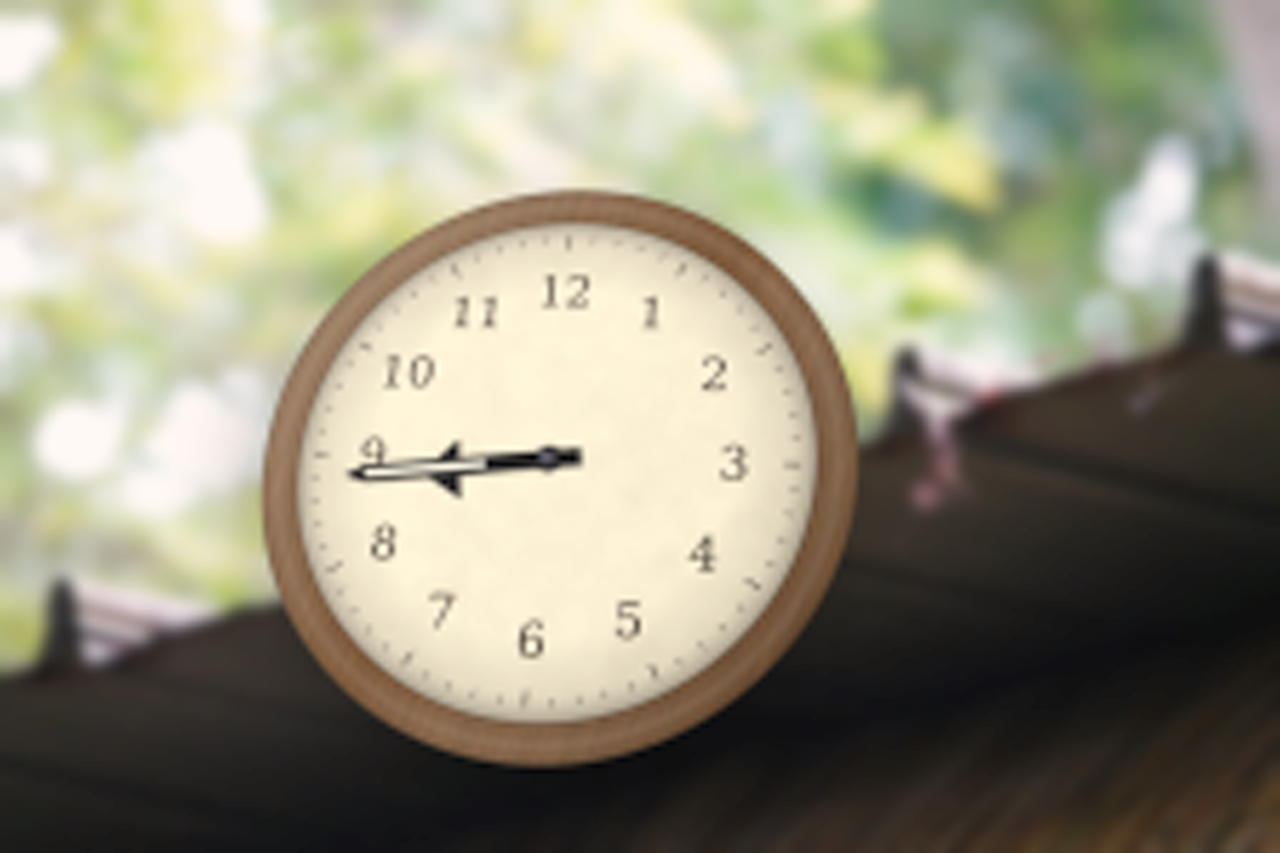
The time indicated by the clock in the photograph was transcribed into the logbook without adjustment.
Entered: 8:44
